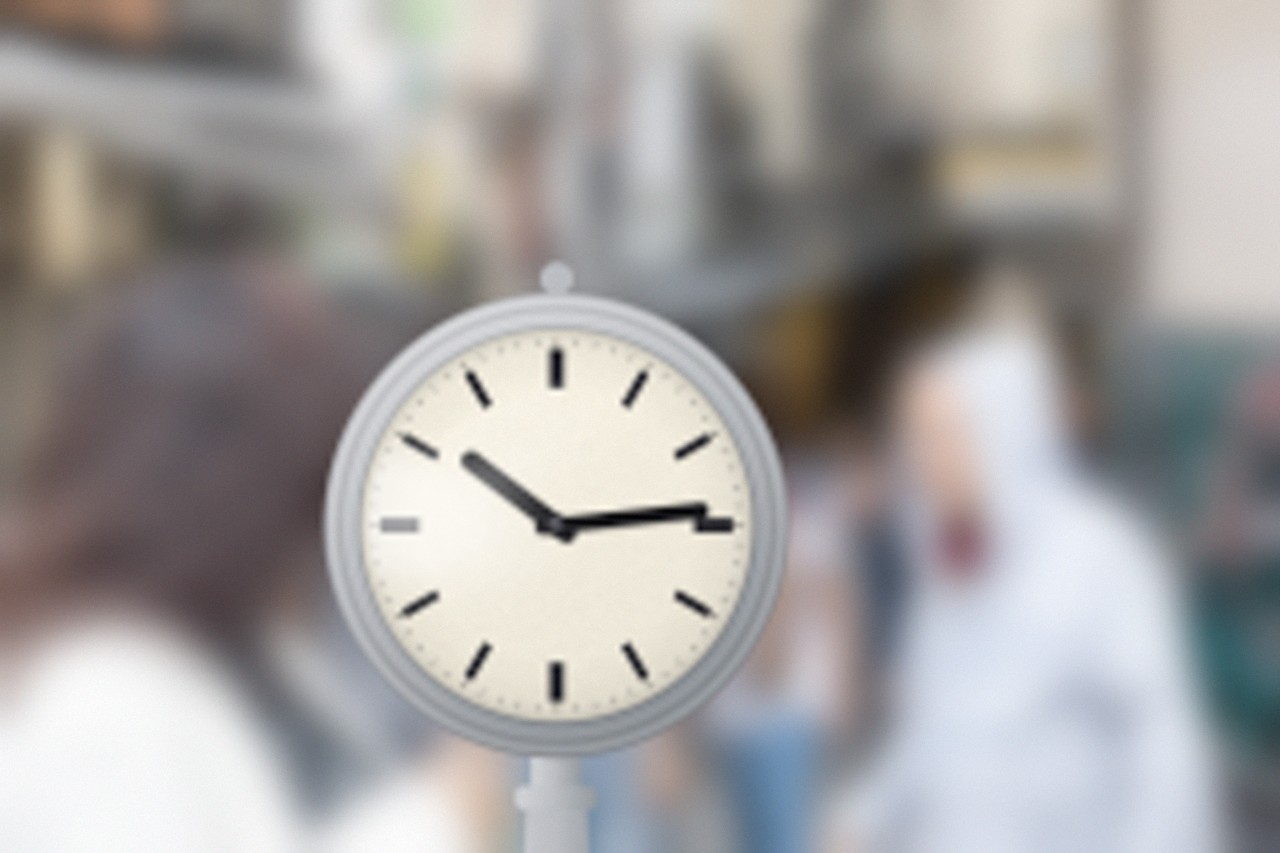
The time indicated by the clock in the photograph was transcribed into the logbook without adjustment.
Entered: 10:14
